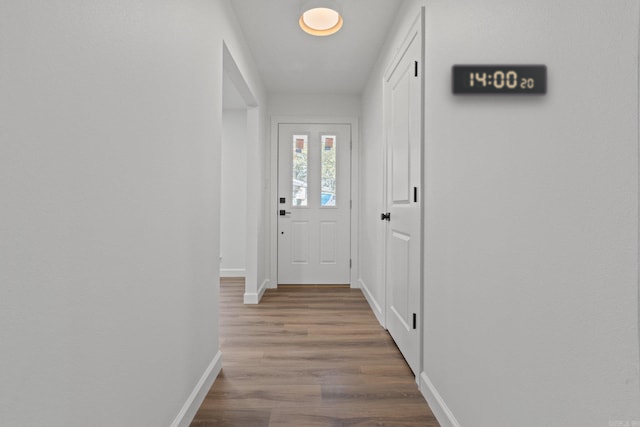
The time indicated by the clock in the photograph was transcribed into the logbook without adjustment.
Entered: 14:00
